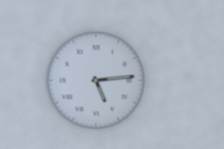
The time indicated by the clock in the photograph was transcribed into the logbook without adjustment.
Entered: 5:14
